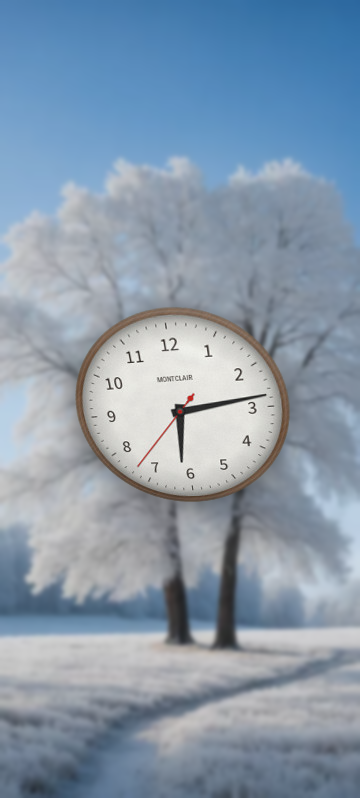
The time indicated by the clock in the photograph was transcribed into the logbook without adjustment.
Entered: 6:13:37
